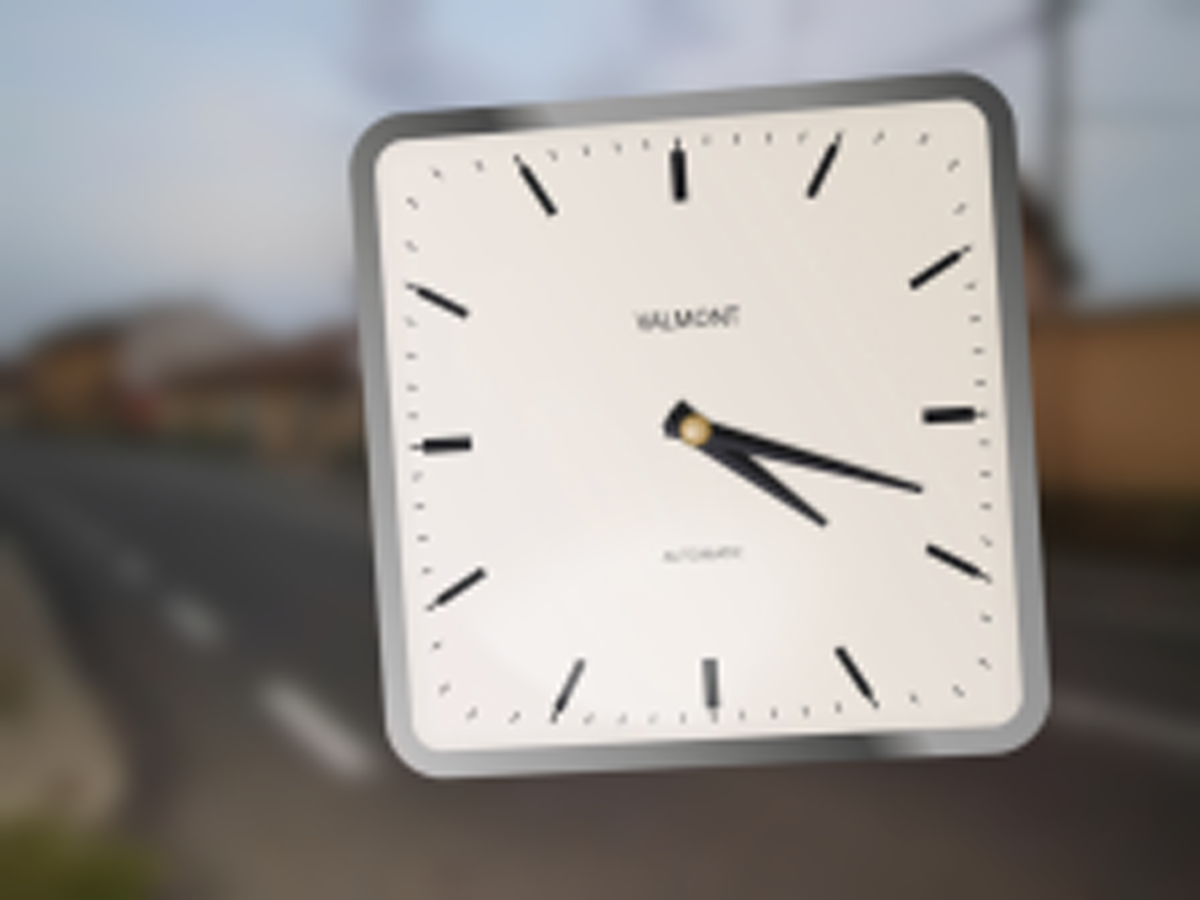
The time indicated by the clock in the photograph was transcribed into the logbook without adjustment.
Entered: 4:18
